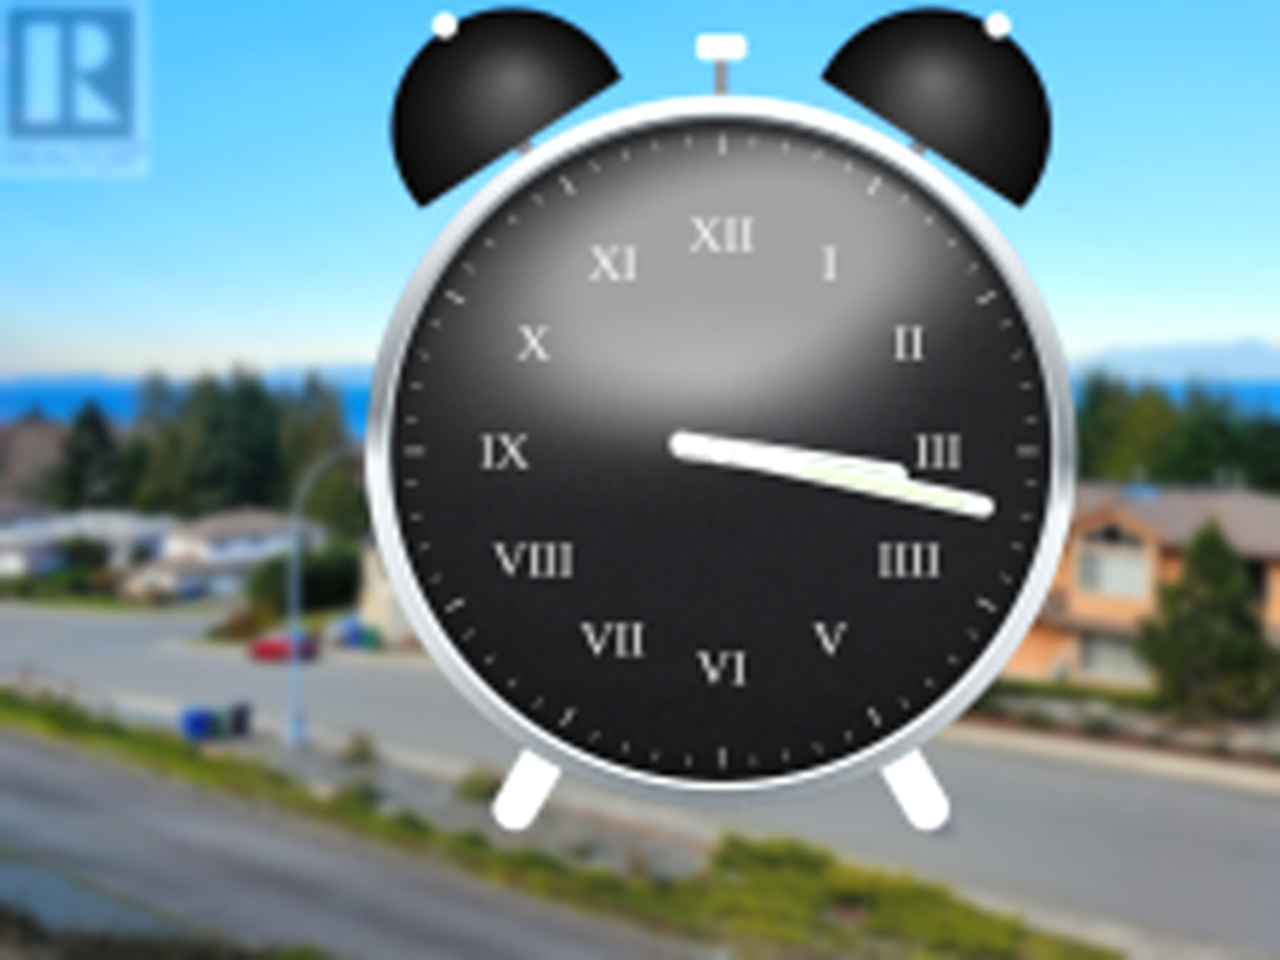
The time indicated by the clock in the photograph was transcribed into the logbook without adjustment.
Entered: 3:17
